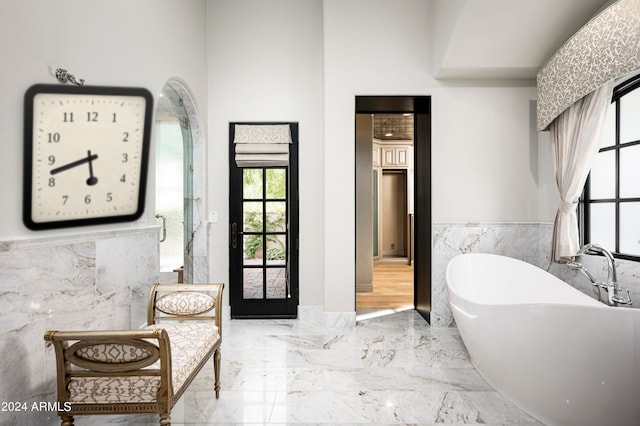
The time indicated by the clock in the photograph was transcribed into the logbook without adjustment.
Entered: 5:42
